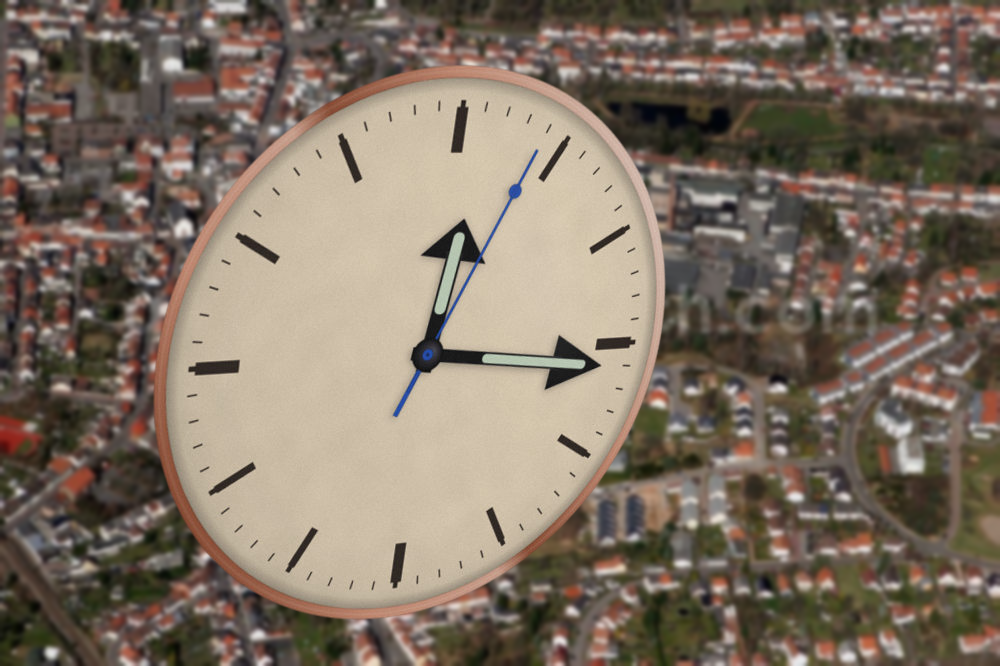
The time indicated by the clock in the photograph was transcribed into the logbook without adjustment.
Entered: 12:16:04
